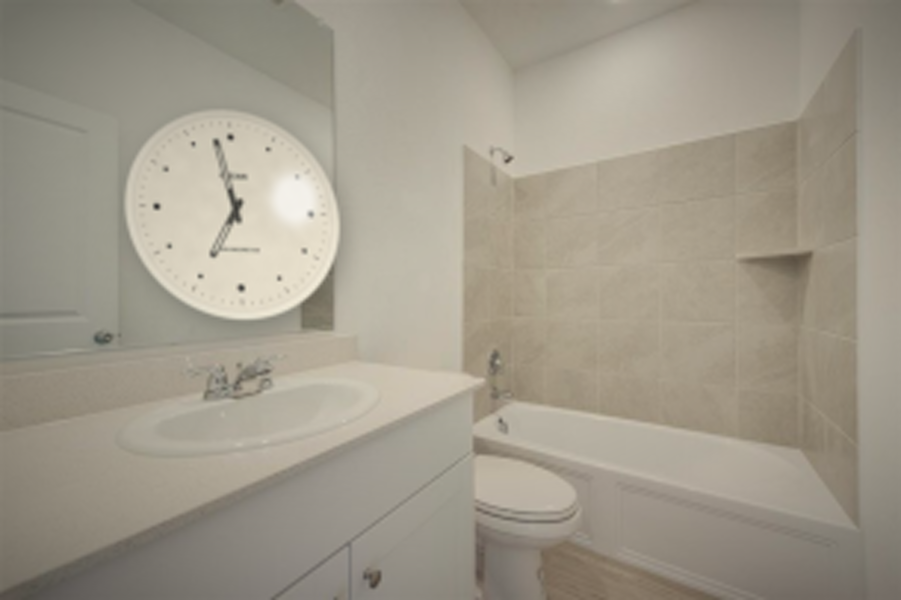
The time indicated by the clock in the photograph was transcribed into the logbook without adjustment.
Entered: 6:58
